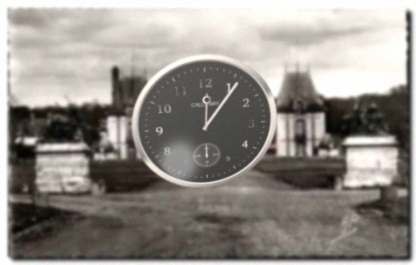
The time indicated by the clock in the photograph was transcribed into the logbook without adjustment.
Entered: 12:06
